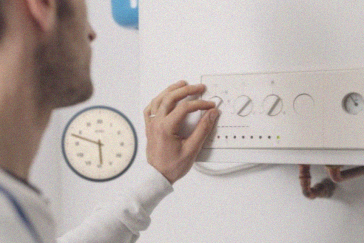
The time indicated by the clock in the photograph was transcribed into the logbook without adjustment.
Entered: 5:48
